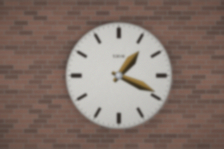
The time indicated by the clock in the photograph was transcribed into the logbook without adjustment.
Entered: 1:19
